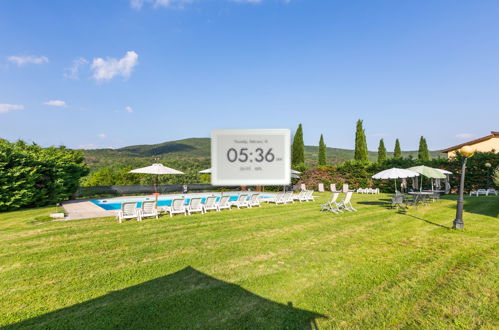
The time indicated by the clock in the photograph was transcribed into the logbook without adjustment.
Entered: 5:36
